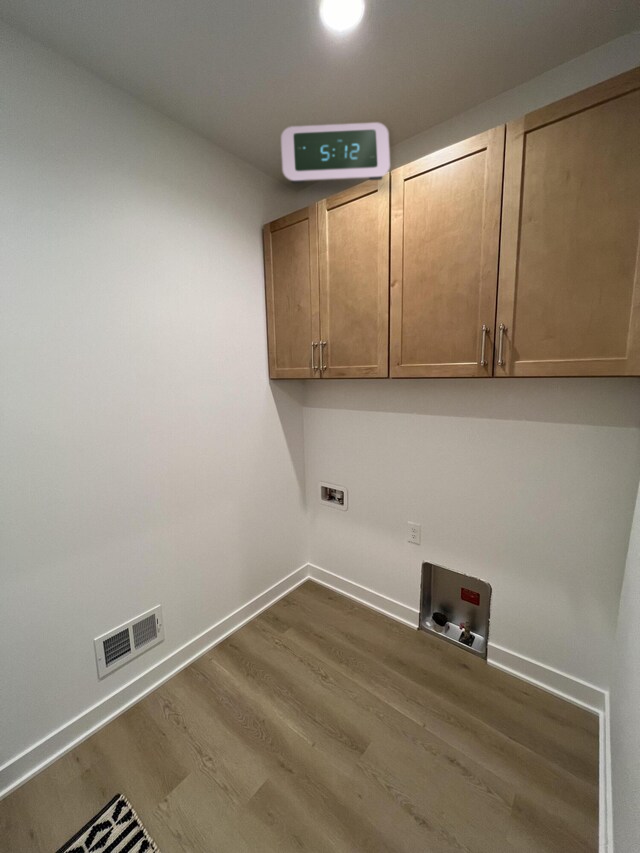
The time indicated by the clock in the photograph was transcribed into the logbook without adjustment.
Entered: 5:12
